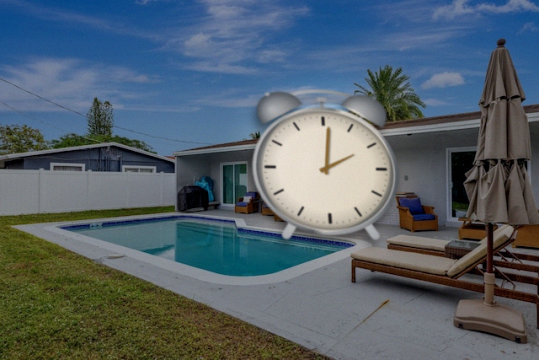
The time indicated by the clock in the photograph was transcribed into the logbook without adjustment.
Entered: 2:01
